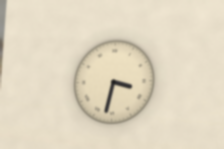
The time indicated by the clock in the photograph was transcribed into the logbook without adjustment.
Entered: 3:32
